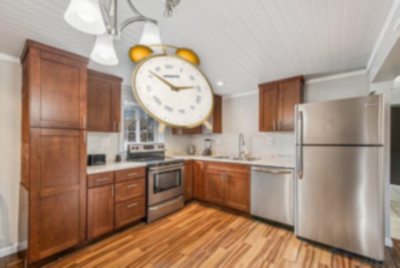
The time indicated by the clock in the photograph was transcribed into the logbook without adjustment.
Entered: 2:52
